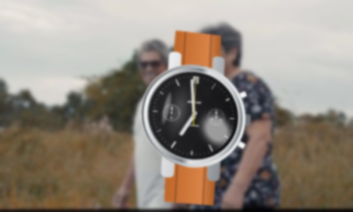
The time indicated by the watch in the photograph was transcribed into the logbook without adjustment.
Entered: 6:59
